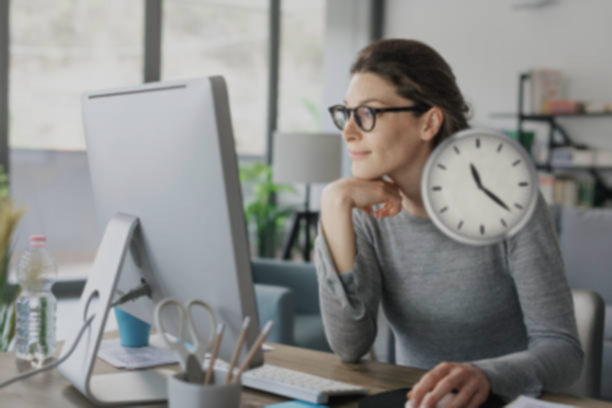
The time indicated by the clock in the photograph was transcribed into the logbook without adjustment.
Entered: 11:22
